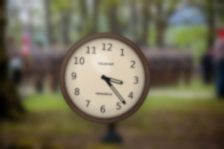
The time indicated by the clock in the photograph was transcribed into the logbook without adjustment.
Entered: 3:23
